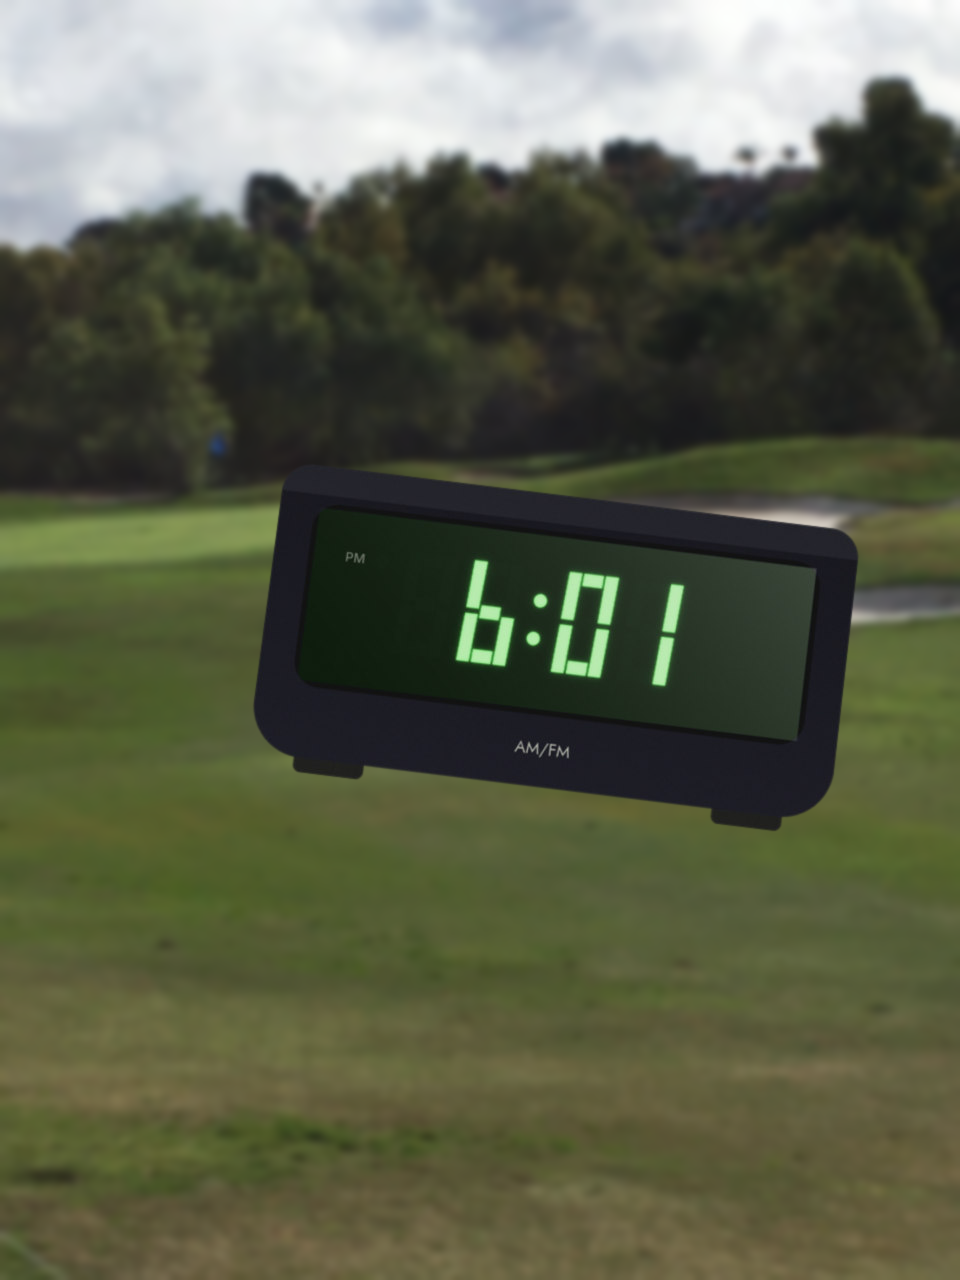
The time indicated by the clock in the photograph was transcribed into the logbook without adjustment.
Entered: 6:01
